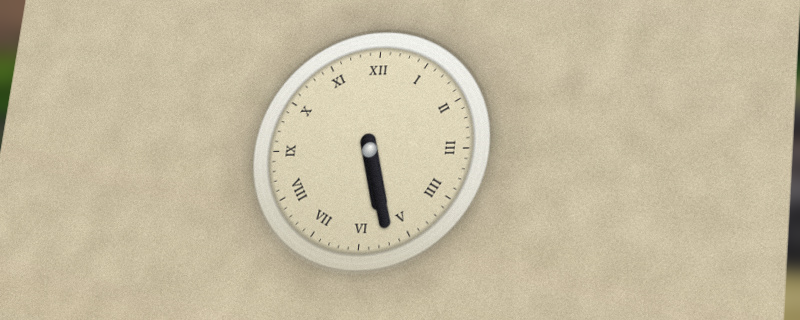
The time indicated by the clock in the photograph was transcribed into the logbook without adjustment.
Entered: 5:27
